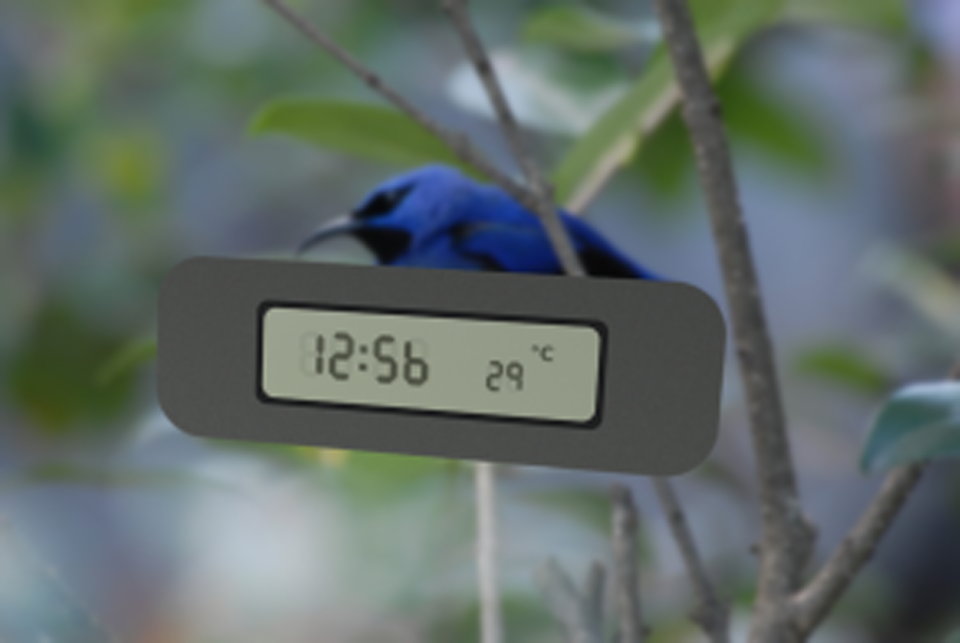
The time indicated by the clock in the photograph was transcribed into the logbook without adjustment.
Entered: 12:56
